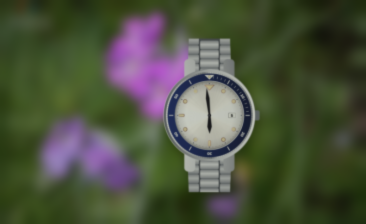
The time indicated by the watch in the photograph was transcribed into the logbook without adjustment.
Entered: 5:59
